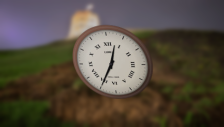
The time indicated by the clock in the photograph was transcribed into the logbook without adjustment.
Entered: 12:35
